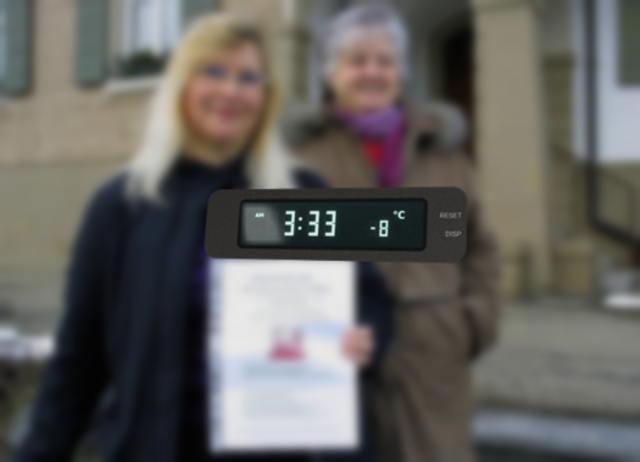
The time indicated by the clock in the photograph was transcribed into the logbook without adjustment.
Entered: 3:33
